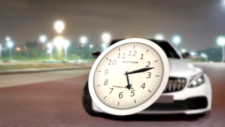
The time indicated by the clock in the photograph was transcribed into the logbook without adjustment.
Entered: 5:12
